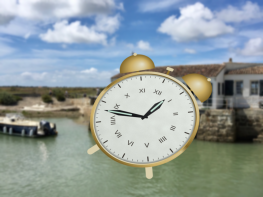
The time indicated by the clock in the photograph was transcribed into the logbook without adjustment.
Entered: 12:43
